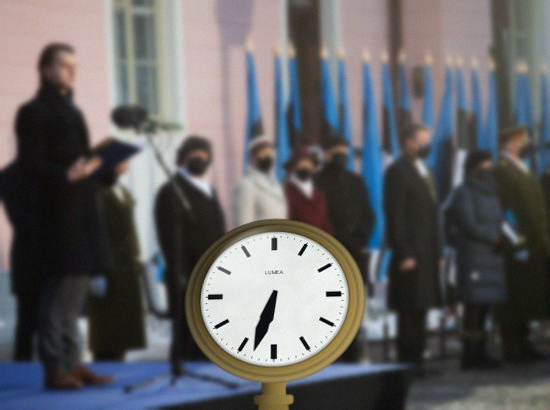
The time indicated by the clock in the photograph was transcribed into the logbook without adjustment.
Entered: 6:33
